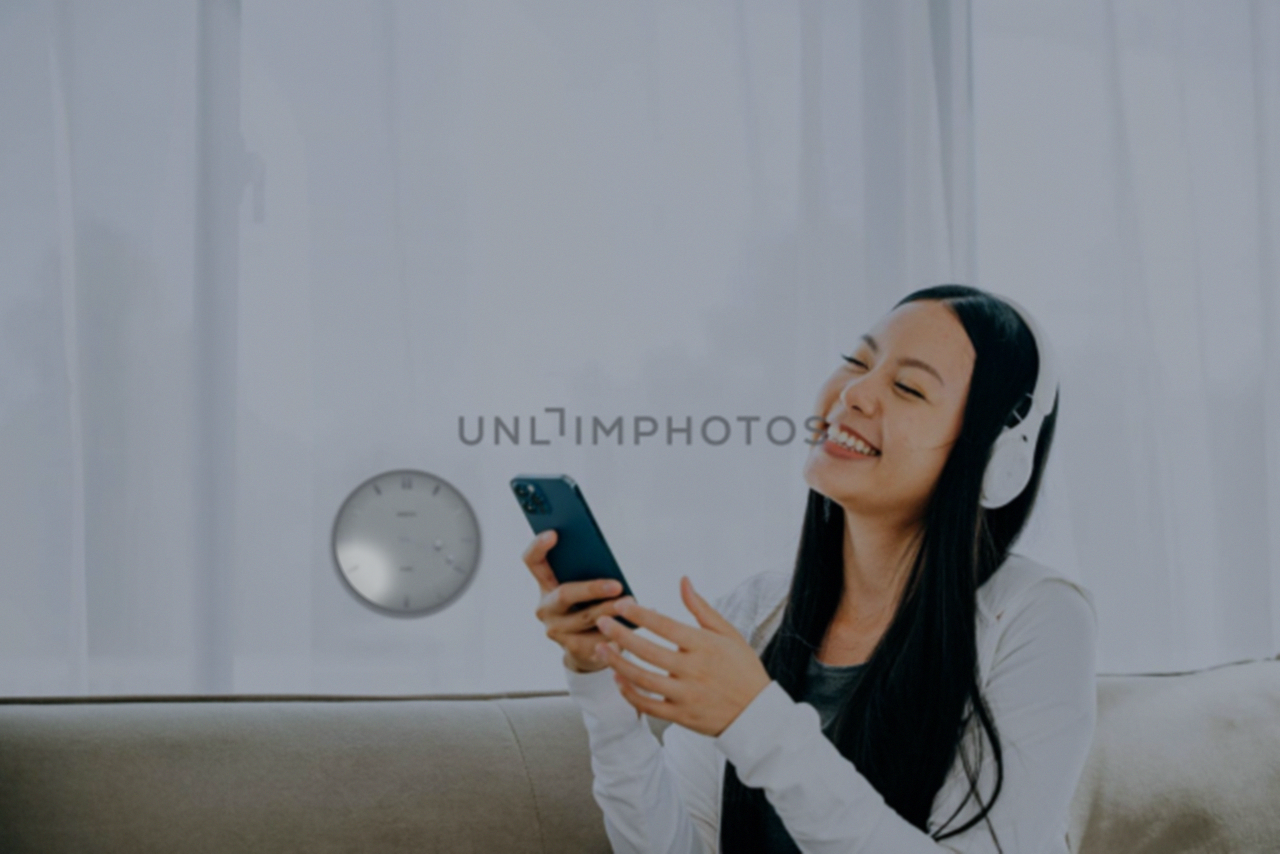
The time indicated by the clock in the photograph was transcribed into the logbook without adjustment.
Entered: 3:19
